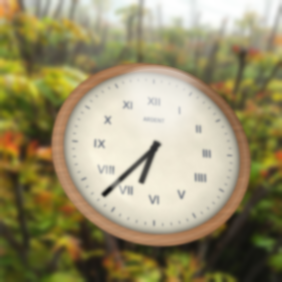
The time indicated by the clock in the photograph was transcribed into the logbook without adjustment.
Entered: 6:37
